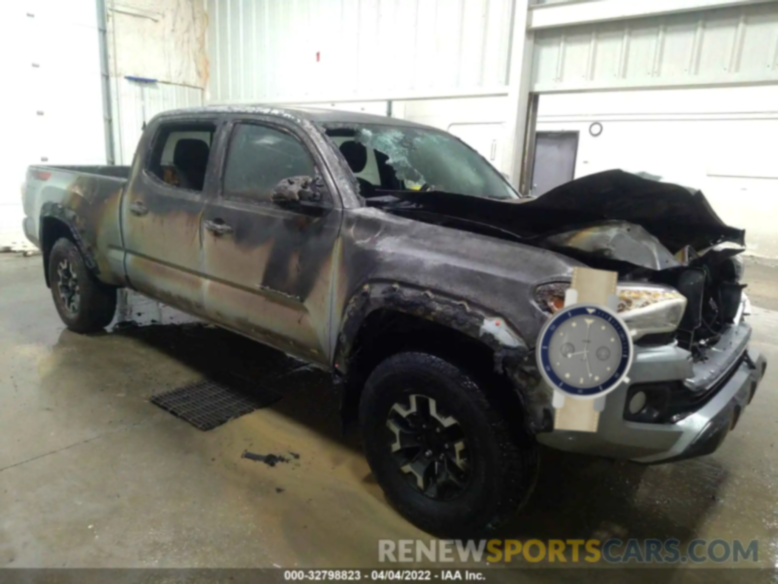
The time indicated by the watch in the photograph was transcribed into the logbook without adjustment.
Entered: 8:27
